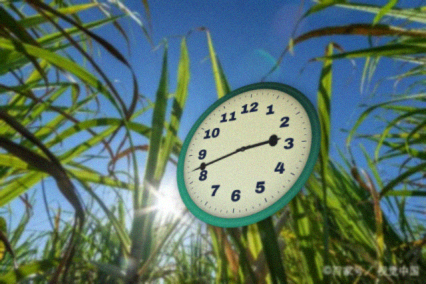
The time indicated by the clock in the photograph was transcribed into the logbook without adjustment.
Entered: 2:42
